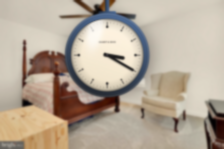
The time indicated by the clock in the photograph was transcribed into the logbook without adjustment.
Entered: 3:20
